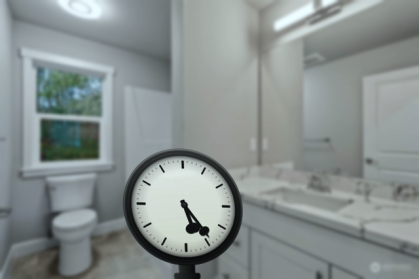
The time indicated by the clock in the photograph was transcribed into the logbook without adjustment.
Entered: 5:24
